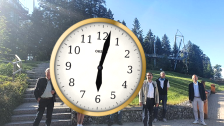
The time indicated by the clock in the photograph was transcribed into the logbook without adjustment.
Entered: 6:02
